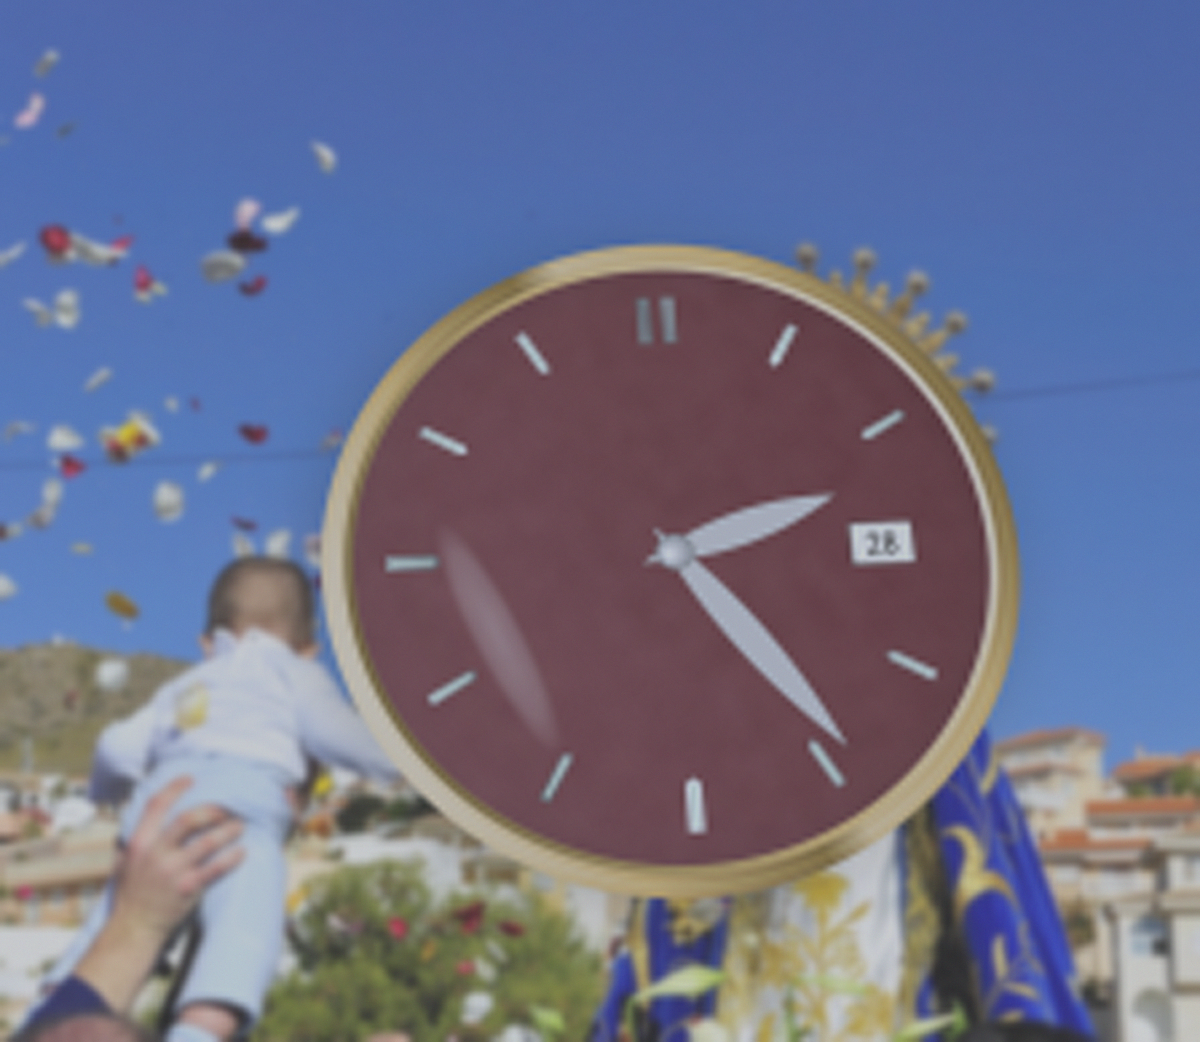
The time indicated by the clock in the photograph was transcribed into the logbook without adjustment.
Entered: 2:24
